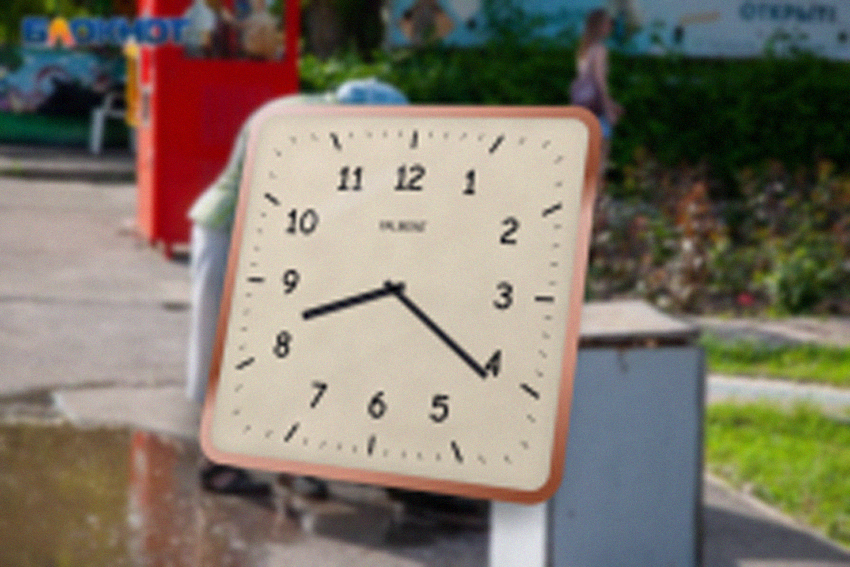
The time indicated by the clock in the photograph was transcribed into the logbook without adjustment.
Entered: 8:21
